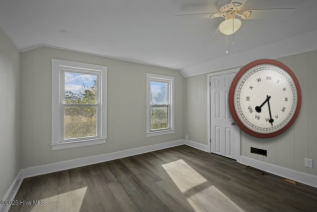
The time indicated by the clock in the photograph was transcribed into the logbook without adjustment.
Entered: 7:28
